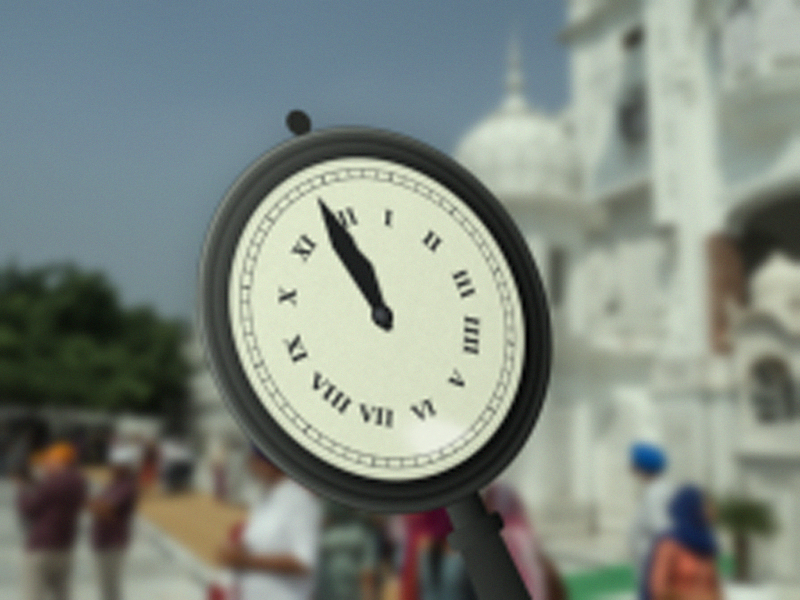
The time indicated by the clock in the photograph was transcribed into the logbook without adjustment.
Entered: 11:59
